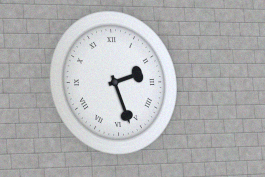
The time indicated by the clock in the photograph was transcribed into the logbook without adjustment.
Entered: 2:27
